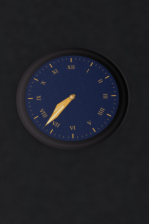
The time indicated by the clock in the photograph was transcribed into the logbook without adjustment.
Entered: 7:37
